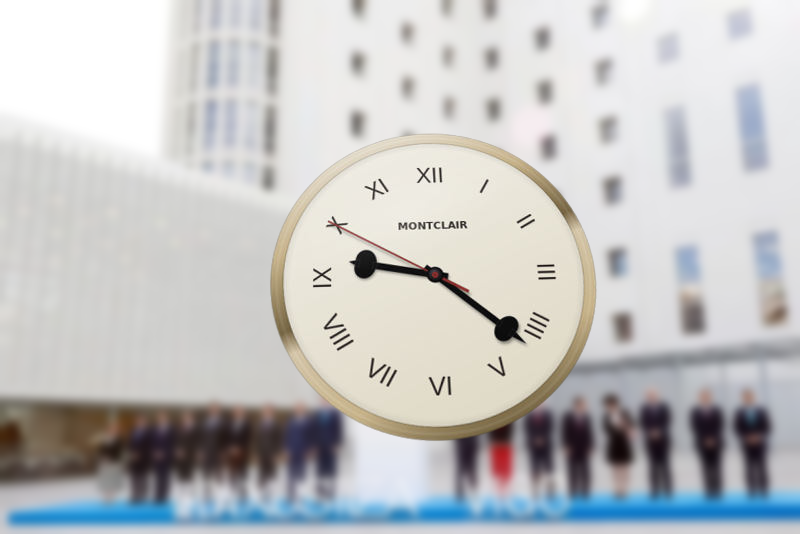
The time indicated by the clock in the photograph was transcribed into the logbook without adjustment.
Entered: 9:21:50
